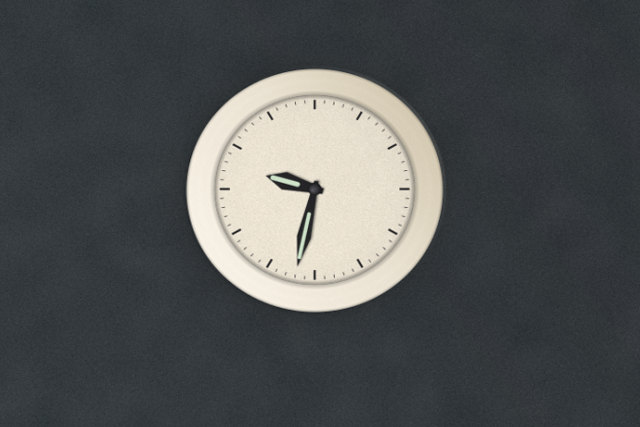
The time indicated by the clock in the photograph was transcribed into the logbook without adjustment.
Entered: 9:32
